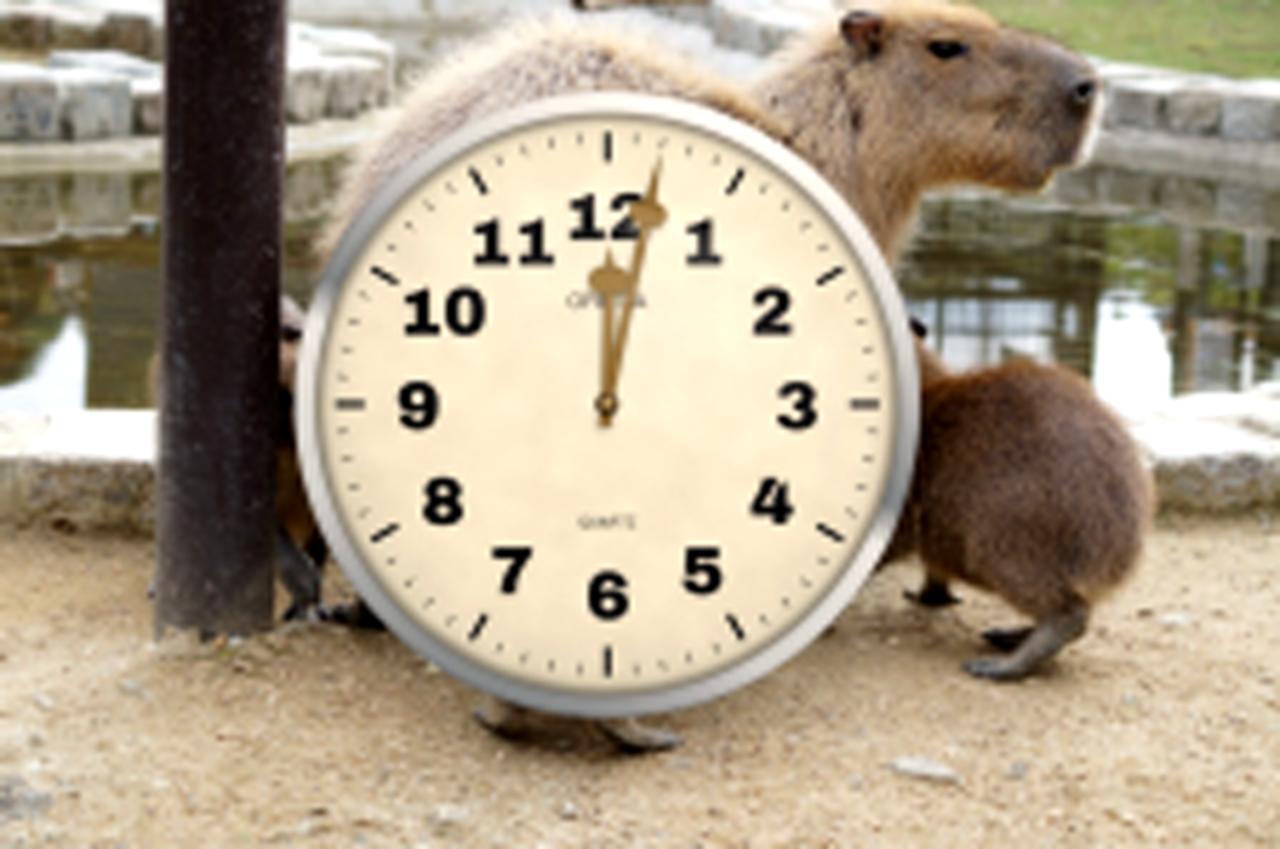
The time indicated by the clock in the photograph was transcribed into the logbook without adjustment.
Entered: 12:02
